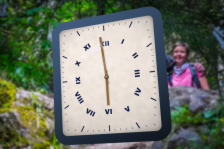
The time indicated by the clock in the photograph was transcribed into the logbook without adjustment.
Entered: 5:59
